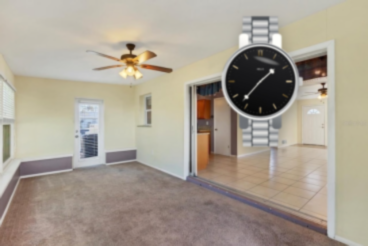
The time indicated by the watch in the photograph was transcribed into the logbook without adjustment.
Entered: 1:37
